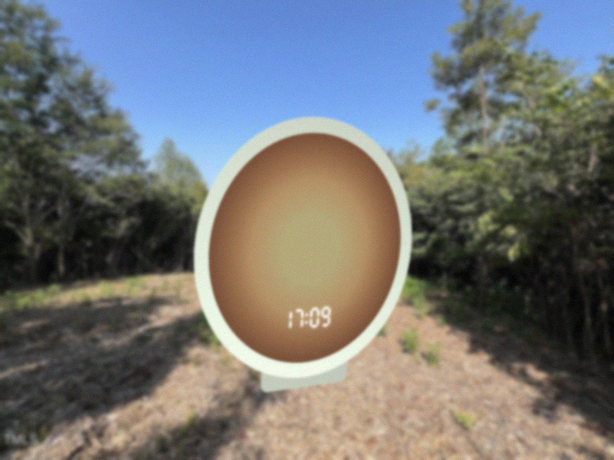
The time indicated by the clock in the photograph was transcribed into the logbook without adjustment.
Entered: 17:09
